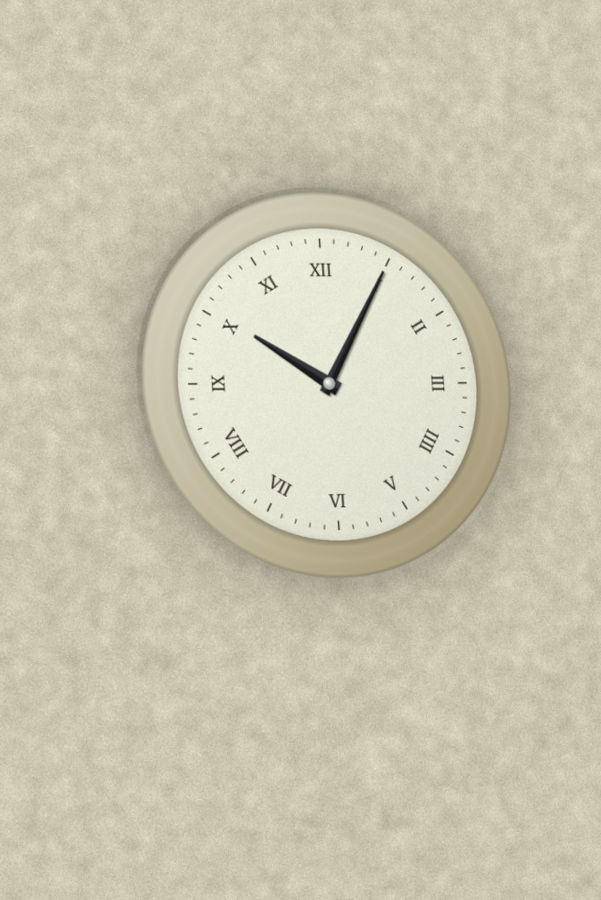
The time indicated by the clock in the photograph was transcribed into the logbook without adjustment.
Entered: 10:05
